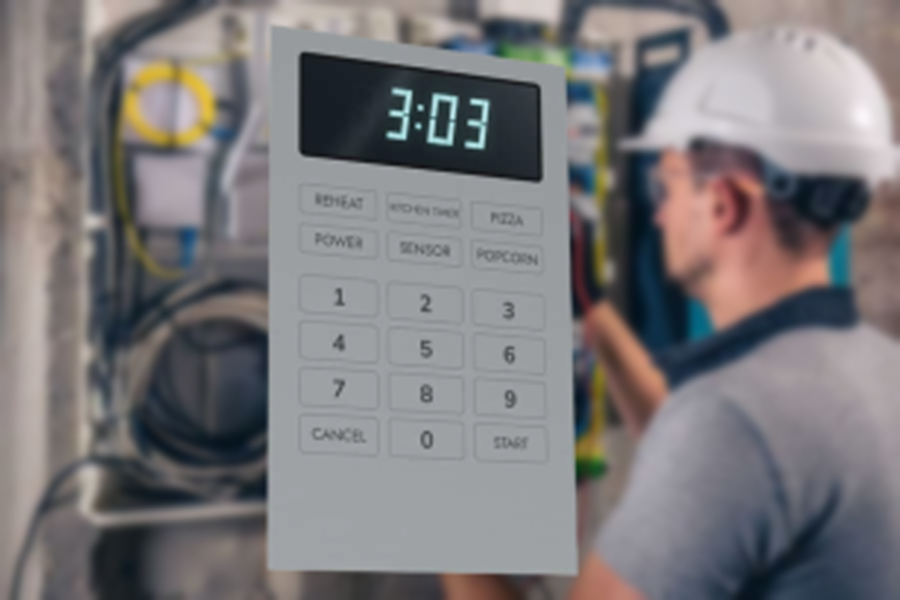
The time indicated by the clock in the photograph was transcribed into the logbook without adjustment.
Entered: 3:03
